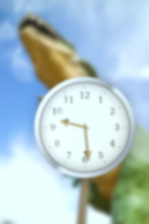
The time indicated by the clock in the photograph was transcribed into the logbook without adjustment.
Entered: 9:29
